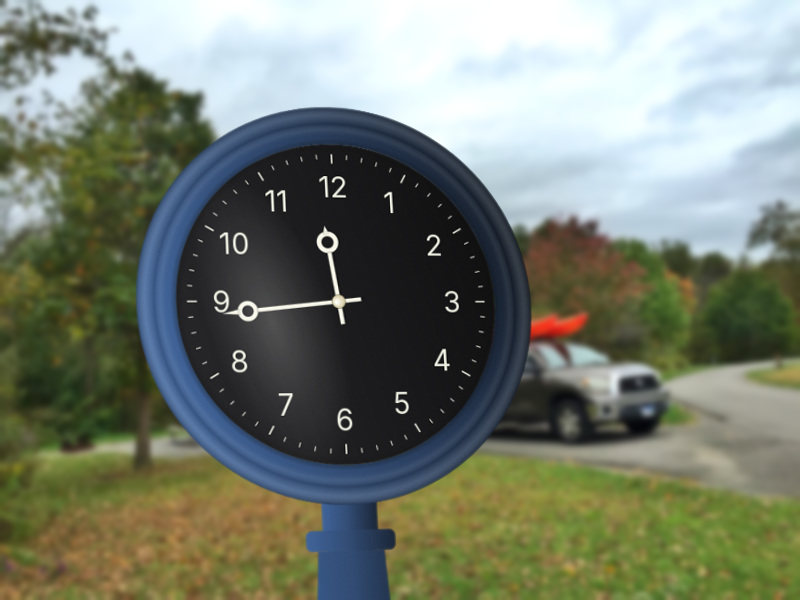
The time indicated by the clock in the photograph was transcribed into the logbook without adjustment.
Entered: 11:44
